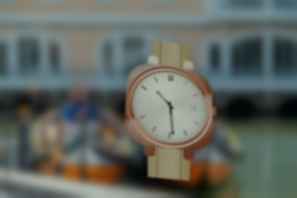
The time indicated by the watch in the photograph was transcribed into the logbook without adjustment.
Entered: 10:29
